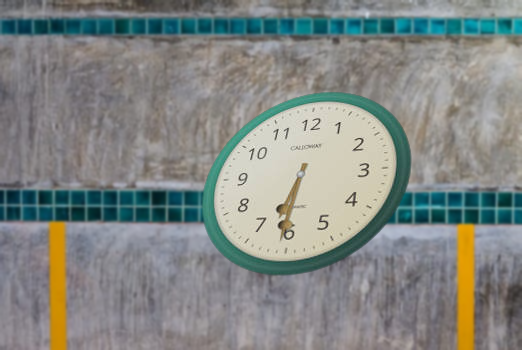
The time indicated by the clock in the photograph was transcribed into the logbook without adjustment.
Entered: 6:31
